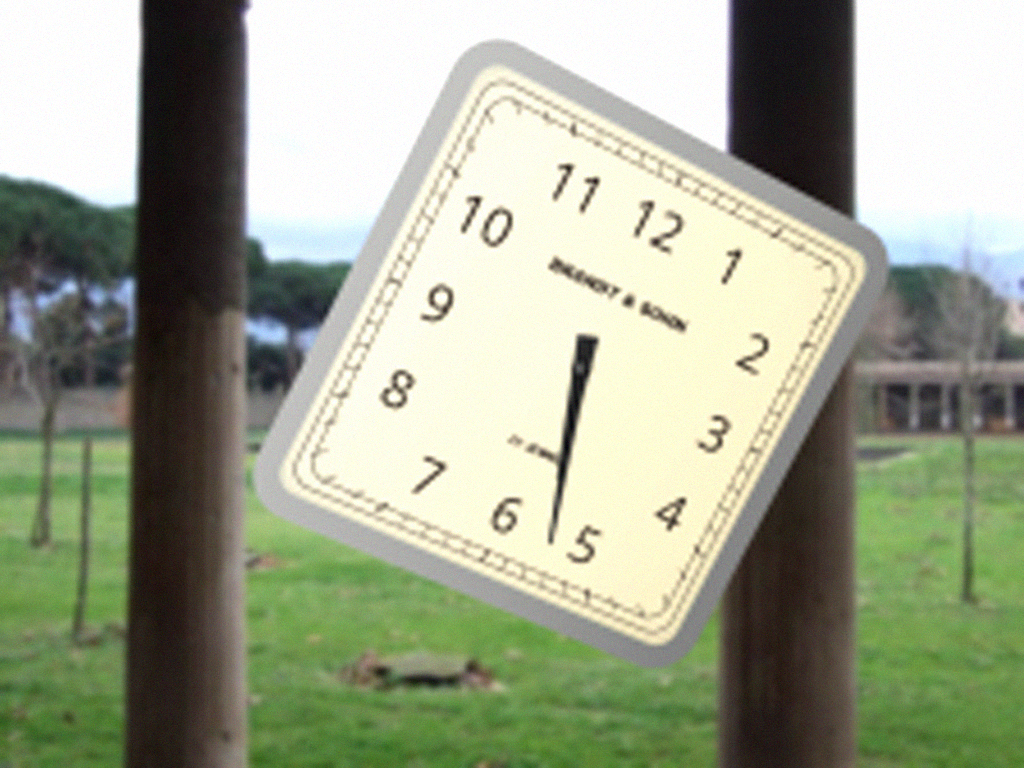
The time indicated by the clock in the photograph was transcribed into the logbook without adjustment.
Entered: 5:27
